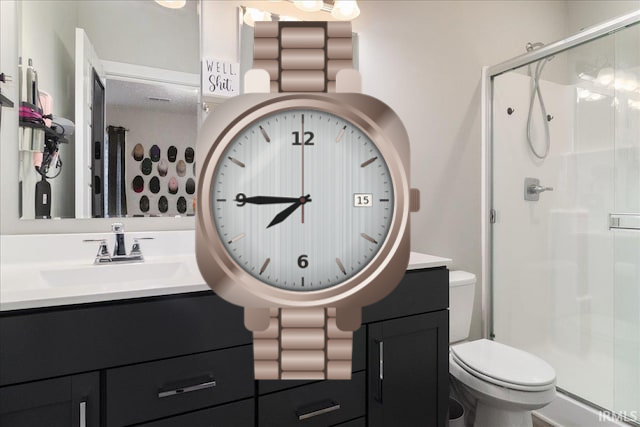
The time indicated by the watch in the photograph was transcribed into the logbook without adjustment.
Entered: 7:45:00
